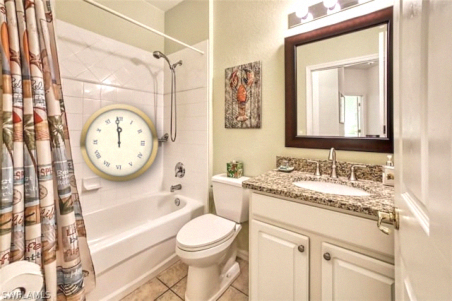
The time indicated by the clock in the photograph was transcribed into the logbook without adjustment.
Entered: 11:59
